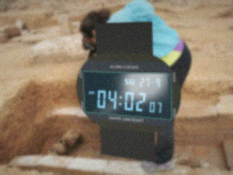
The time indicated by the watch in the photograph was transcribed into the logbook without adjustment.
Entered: 4:02
